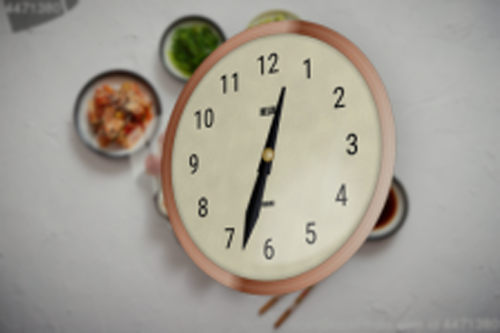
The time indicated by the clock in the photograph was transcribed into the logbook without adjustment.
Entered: 12:33
